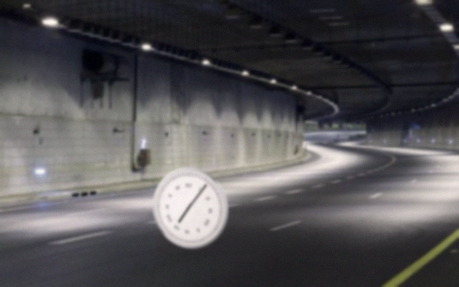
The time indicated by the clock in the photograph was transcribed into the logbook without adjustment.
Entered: 7:06
